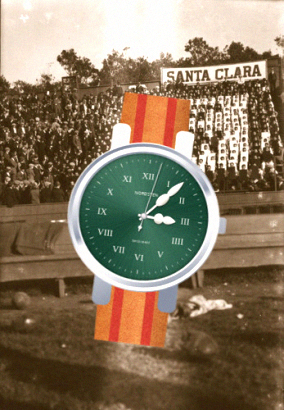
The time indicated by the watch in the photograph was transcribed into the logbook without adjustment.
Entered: 3:07:02
